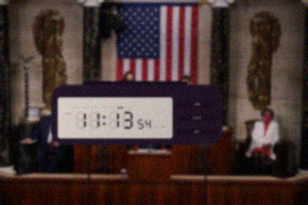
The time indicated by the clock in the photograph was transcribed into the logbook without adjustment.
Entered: 11:13
